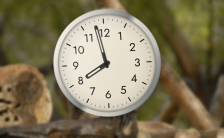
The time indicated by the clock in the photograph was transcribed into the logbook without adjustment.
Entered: 7:58
